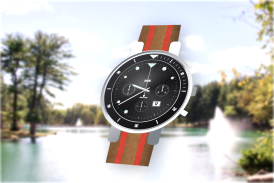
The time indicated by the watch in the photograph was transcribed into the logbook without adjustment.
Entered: 9:39
